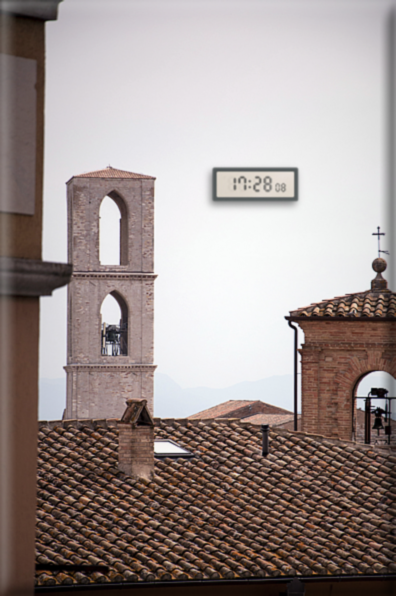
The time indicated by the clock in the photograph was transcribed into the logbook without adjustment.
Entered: 17:28
